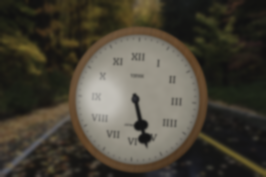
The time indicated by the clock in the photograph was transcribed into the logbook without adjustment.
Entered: 5:27
